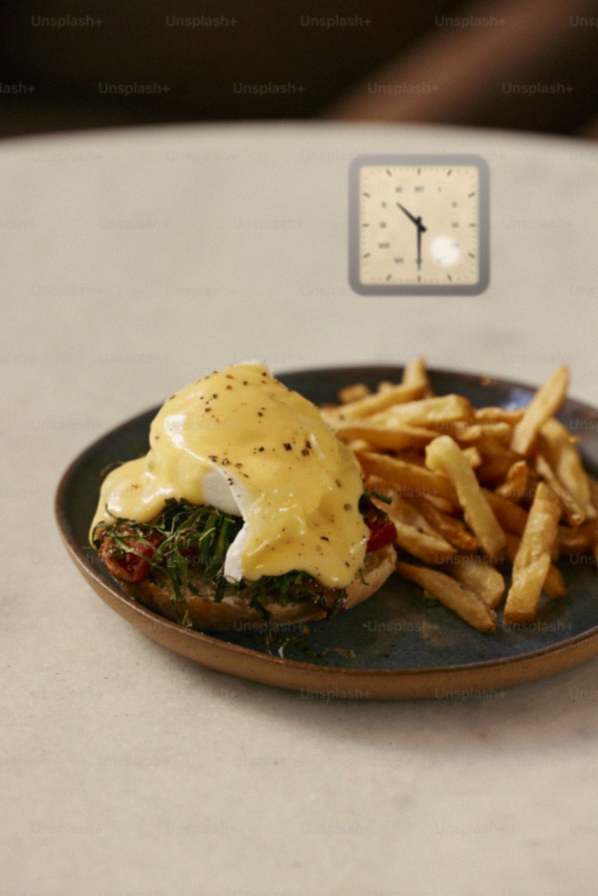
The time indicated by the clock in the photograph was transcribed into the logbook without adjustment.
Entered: 10:30
